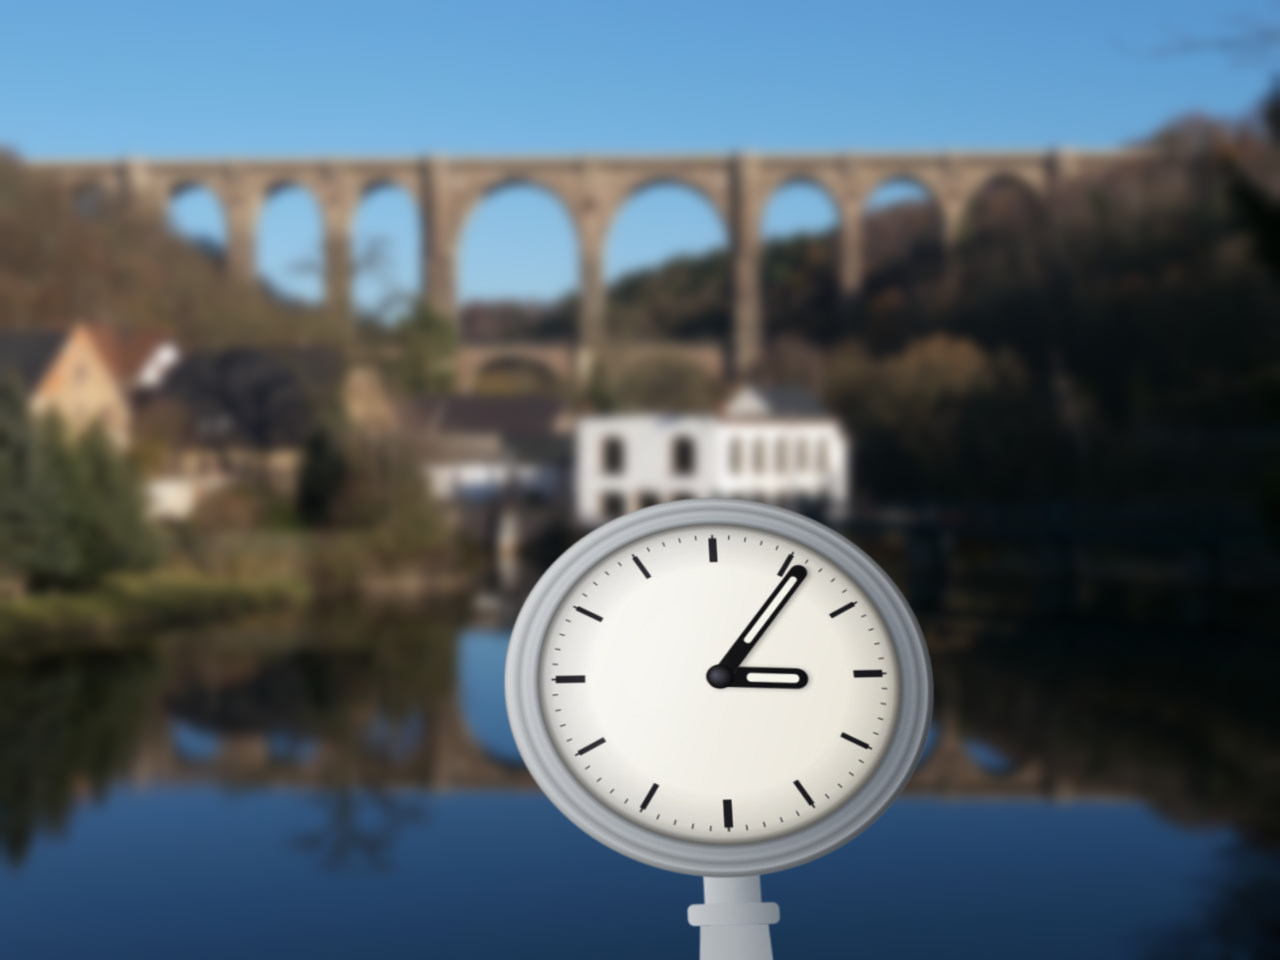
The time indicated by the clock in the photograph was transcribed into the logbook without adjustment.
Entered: 3:06
